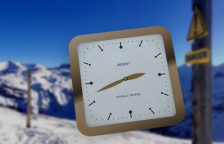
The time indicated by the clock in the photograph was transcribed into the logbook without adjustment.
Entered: 2:42
